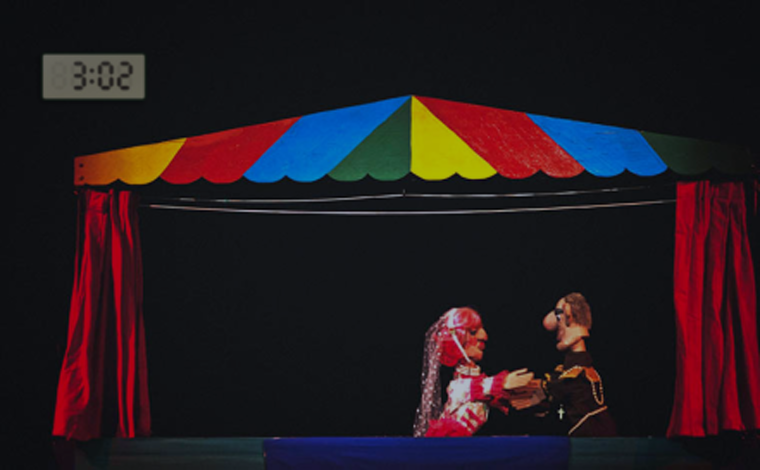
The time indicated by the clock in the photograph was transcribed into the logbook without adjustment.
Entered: 3:02
